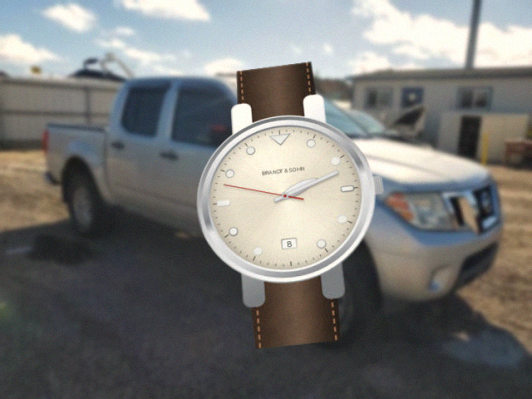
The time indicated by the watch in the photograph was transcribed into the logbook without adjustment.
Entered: 2:11:48
